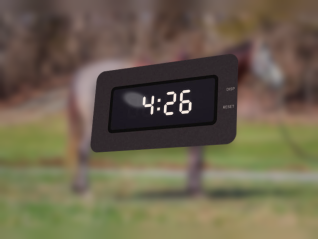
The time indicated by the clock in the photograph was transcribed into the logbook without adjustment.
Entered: 4:26
